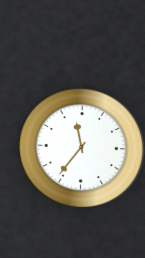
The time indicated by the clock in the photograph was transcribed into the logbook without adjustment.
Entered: 11:36
